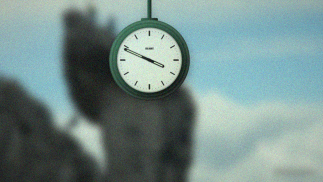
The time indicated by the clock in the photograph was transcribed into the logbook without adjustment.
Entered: 3:49
